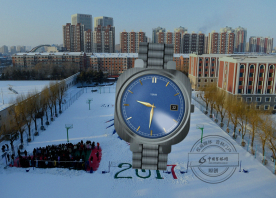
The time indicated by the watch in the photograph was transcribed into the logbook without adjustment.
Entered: 9:31
